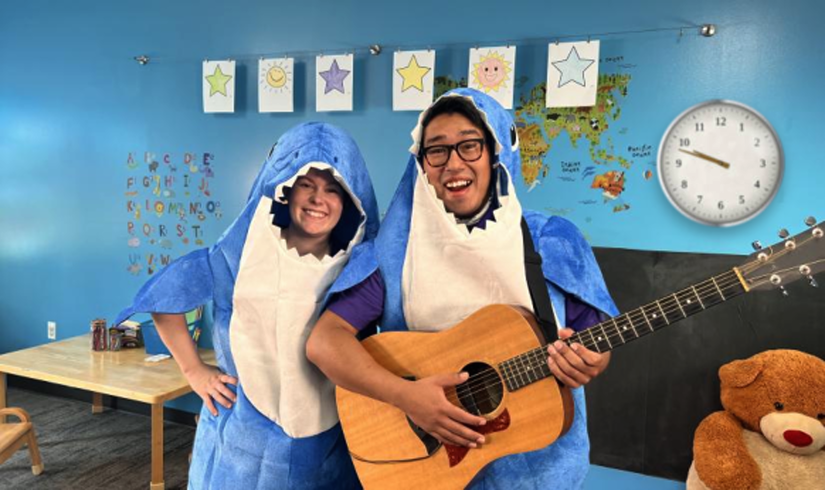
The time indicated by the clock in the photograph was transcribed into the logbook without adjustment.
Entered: 9:48
